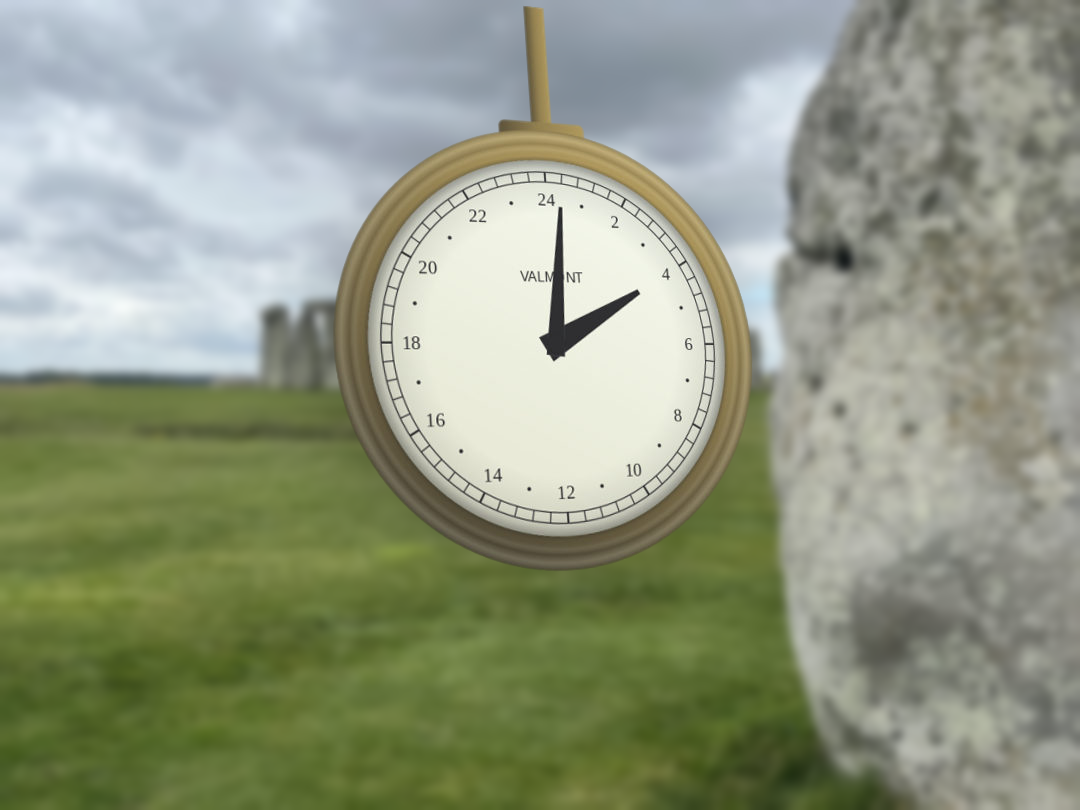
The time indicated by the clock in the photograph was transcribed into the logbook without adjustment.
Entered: 4:01
